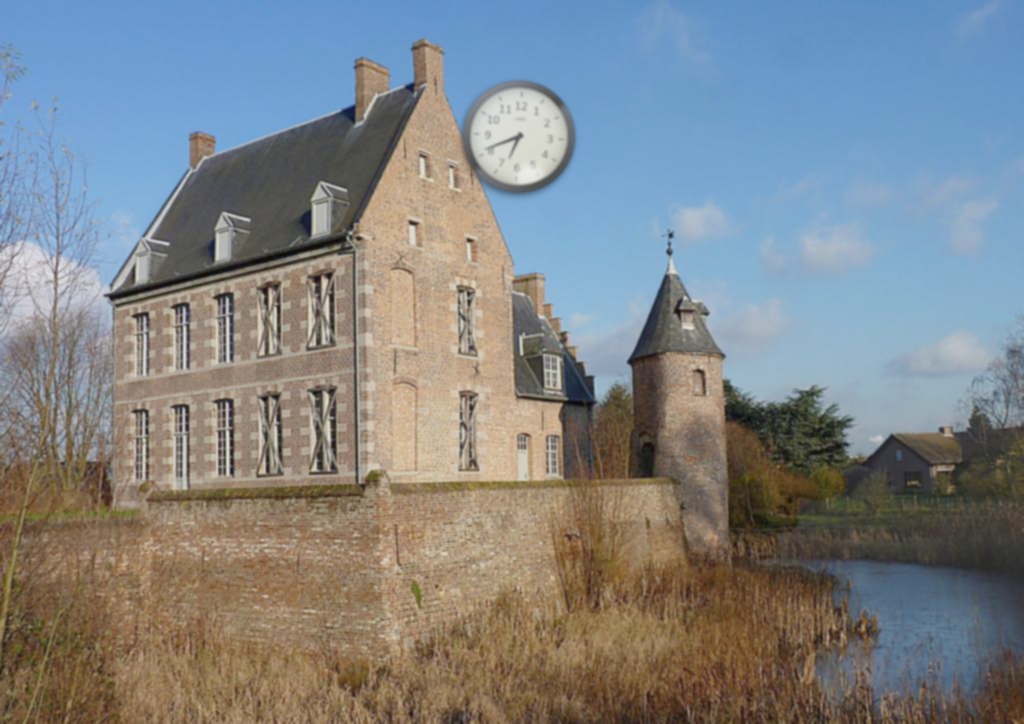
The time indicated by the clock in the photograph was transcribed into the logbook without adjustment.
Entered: 6:41
